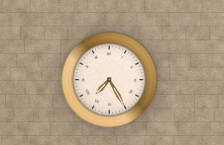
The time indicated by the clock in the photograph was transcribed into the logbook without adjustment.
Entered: 7:25
